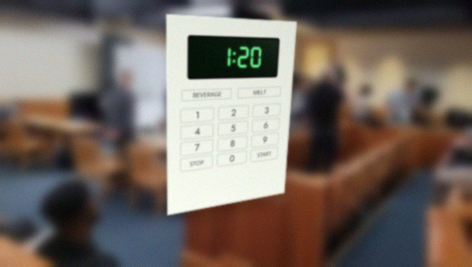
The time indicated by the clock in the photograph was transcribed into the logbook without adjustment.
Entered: 1:20
